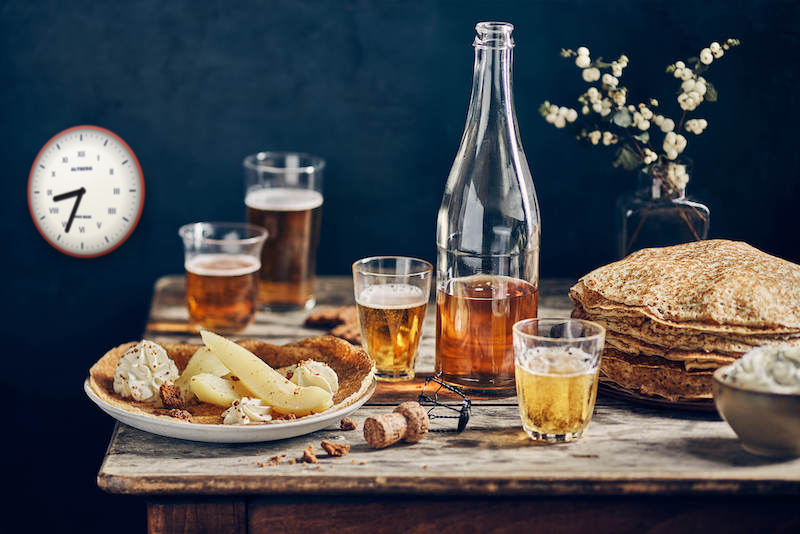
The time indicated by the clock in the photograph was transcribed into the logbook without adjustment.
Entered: 8:34
